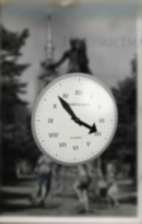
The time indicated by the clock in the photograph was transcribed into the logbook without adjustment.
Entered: 3:53
